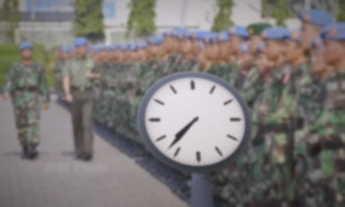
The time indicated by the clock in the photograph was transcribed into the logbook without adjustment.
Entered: 7:37
